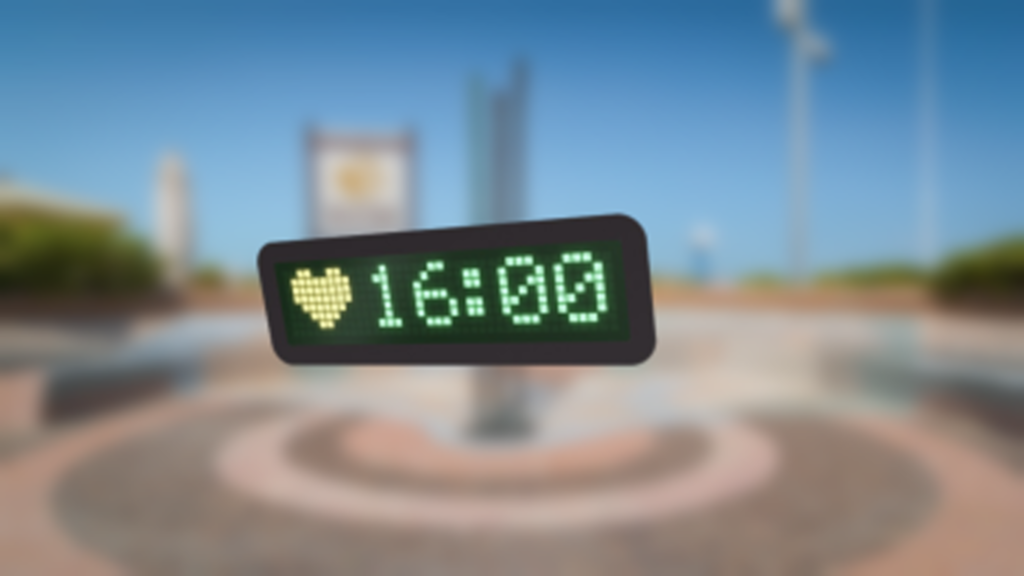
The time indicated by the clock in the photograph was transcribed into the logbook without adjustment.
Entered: 16:00
